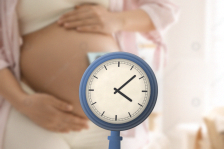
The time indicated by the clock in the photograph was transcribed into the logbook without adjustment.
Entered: 4:08
